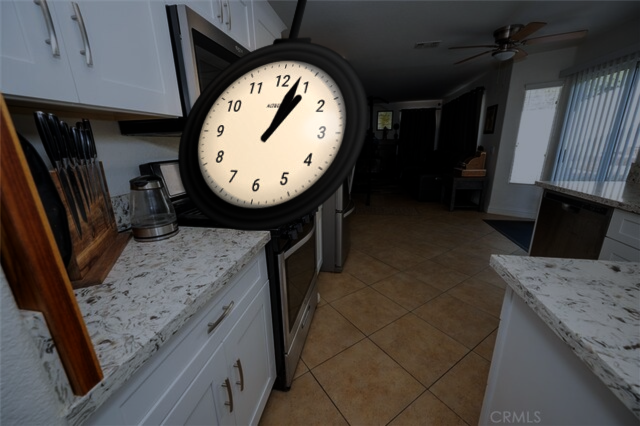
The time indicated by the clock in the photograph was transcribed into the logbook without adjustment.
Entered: 1:03
